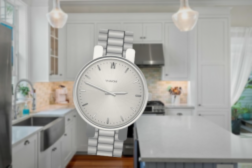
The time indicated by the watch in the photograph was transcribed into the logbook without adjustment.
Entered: 2:48
